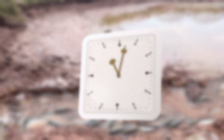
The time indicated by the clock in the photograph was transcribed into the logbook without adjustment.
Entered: 11:02
